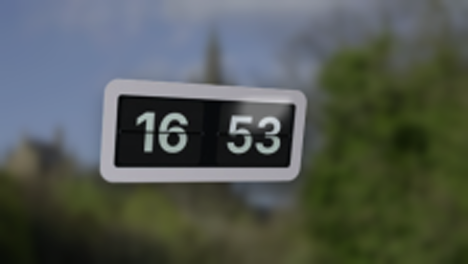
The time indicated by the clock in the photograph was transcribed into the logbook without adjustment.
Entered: 16:53
